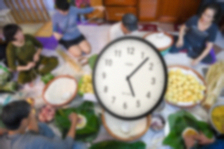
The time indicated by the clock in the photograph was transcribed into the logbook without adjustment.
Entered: 5:07
